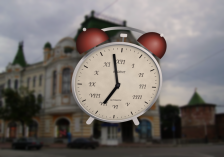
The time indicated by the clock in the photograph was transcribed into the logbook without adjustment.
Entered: 6:58
